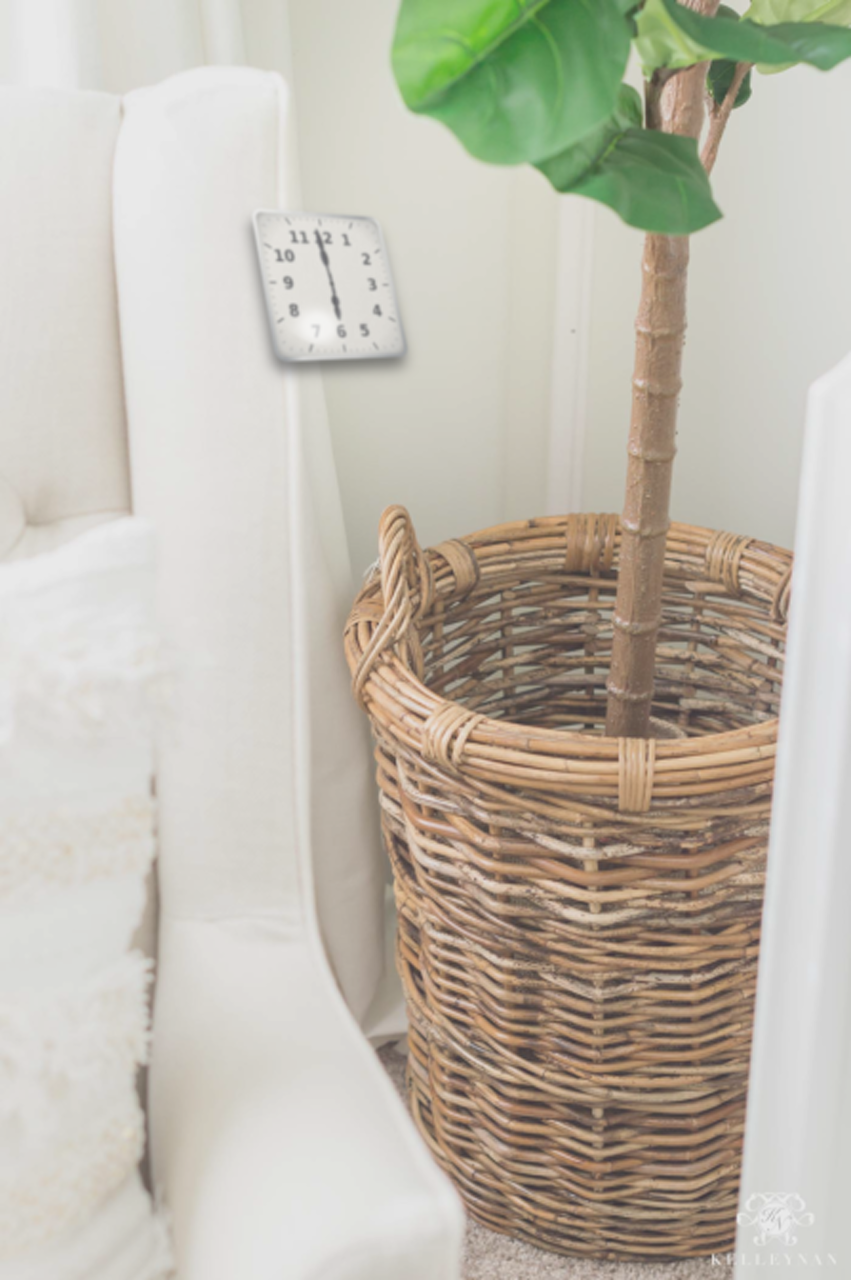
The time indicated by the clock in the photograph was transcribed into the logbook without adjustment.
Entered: 5:59
